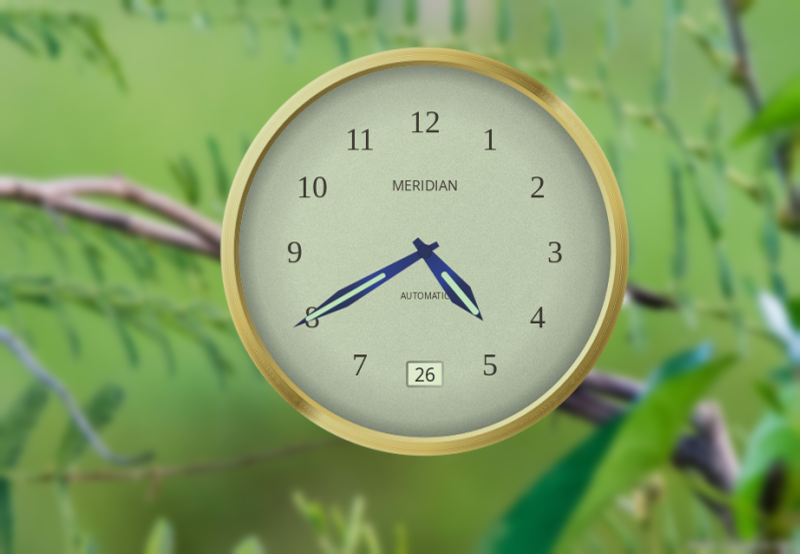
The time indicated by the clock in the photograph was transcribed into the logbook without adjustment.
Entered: 4:40
